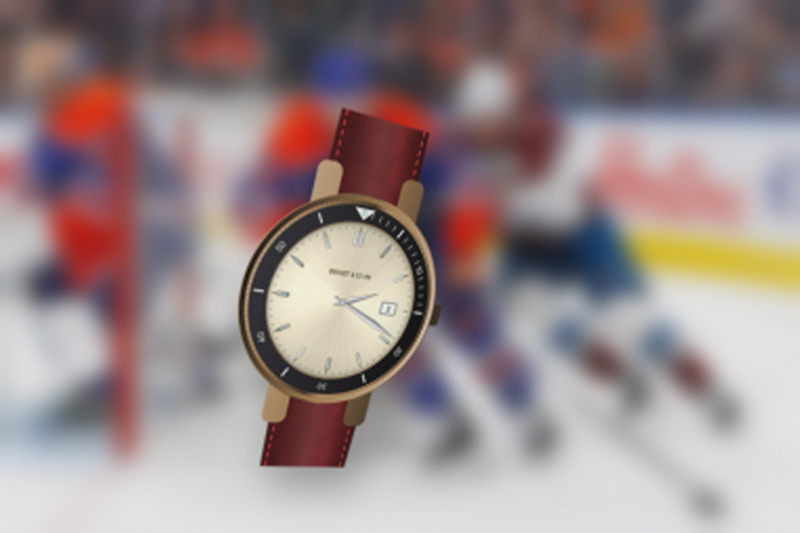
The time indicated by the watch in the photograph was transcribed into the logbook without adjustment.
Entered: 2:19
